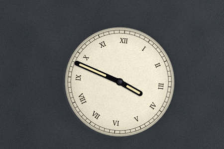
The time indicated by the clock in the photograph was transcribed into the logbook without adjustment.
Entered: 3:48
